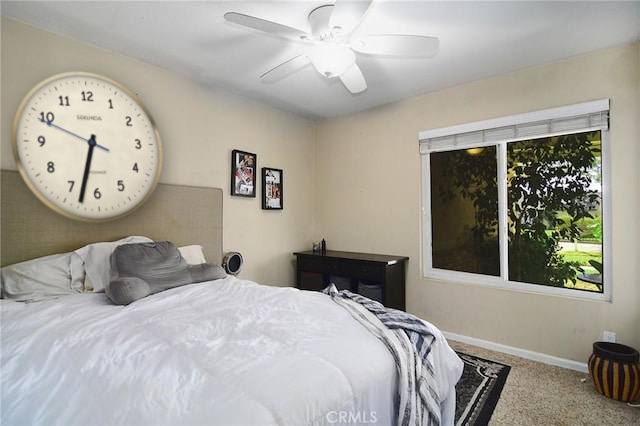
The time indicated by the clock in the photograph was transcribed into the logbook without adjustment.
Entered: 6:32:49
